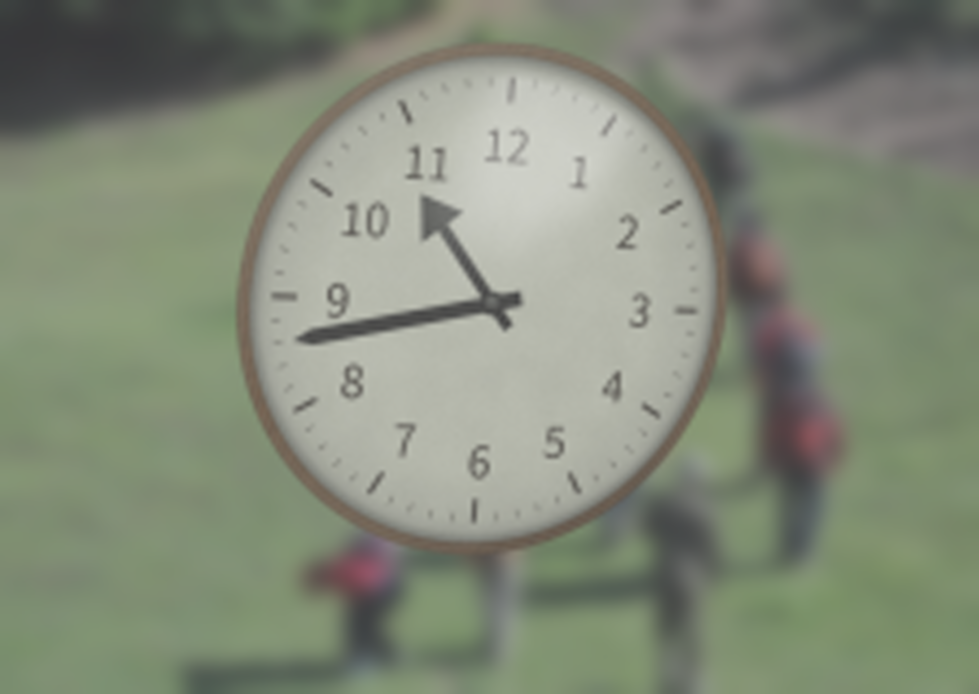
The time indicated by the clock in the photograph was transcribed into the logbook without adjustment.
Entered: 10:43
